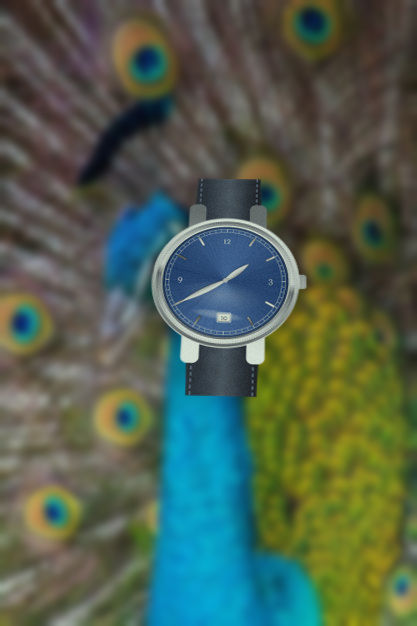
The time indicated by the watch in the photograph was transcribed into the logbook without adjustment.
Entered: 1:40
